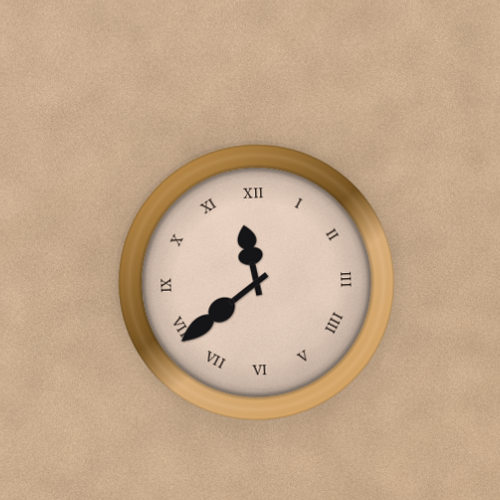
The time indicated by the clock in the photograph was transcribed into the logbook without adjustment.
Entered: 11:39
